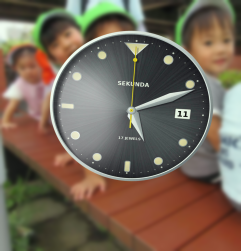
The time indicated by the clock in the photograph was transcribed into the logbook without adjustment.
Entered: 5:11:00
